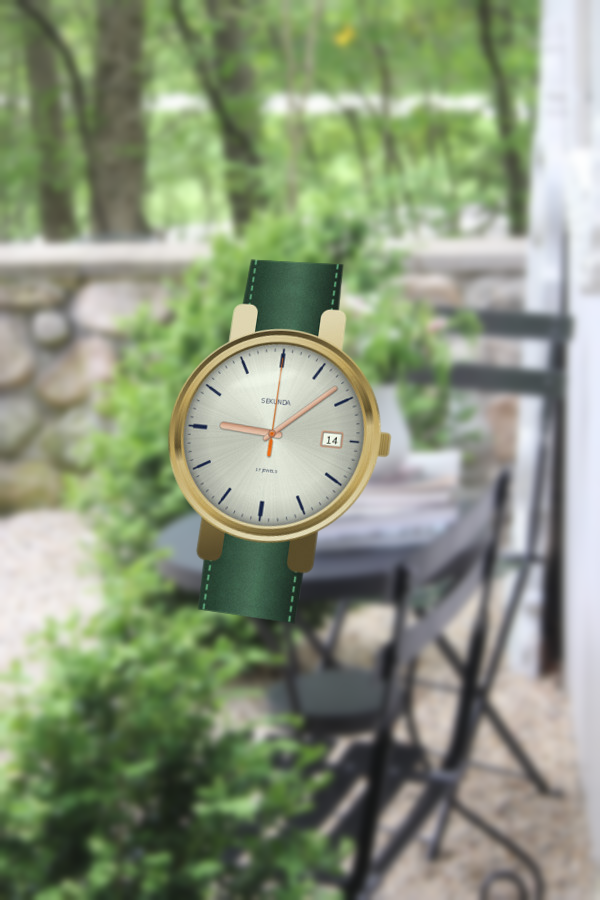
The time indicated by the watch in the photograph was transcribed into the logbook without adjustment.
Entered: 9:08:00
